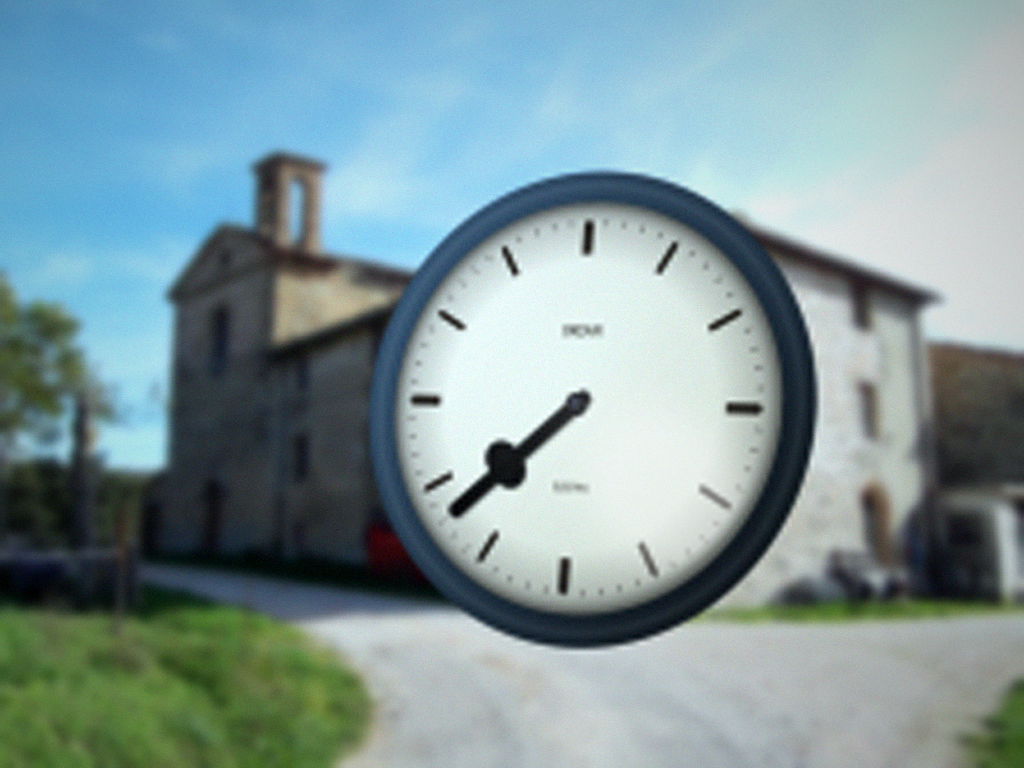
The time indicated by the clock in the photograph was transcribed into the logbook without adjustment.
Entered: 7:38
